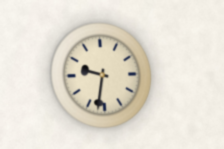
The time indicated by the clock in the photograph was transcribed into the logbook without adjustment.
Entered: 9:32
